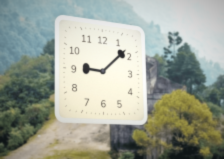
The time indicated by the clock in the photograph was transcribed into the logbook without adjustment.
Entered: 9:08
